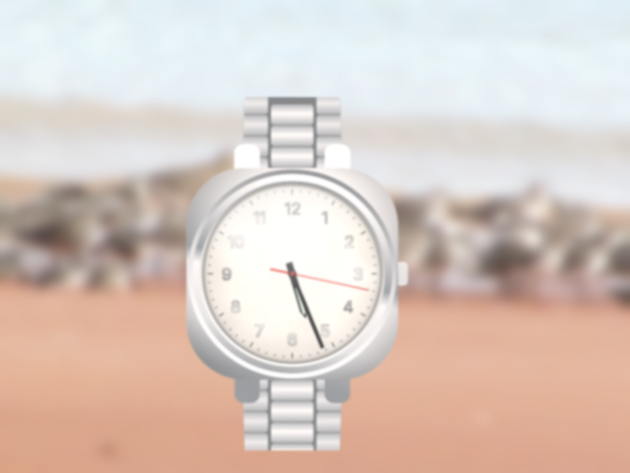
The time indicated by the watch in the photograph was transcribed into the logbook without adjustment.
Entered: 5:26:17
